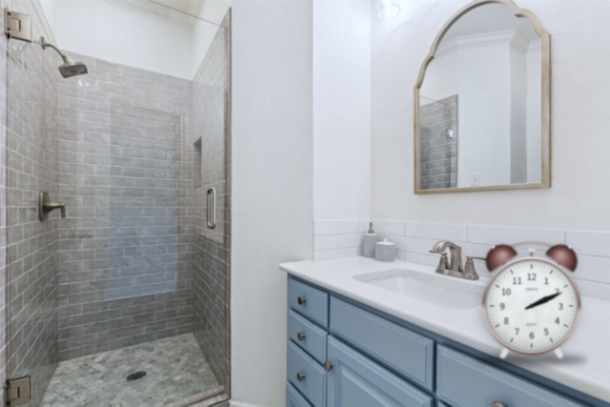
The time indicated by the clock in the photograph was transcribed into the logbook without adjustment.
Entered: 2:11
